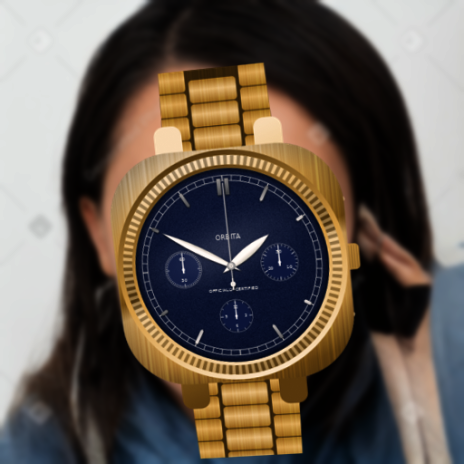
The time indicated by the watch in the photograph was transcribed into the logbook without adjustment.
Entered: 1:50
